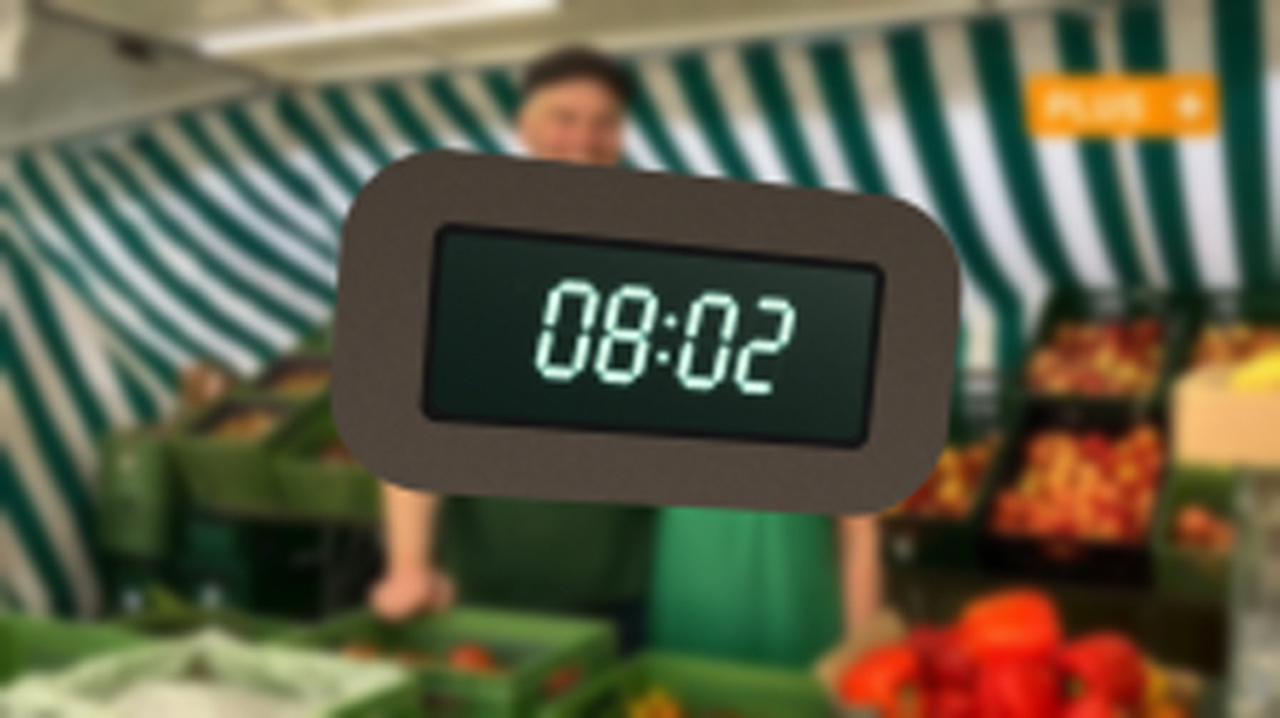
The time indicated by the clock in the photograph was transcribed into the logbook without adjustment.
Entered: 8:02
